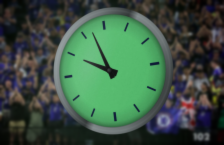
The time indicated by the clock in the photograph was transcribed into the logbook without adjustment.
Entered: 9:57
